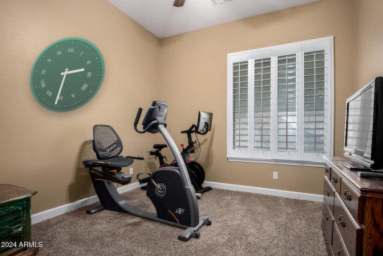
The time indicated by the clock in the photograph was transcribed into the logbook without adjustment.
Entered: 2:31
